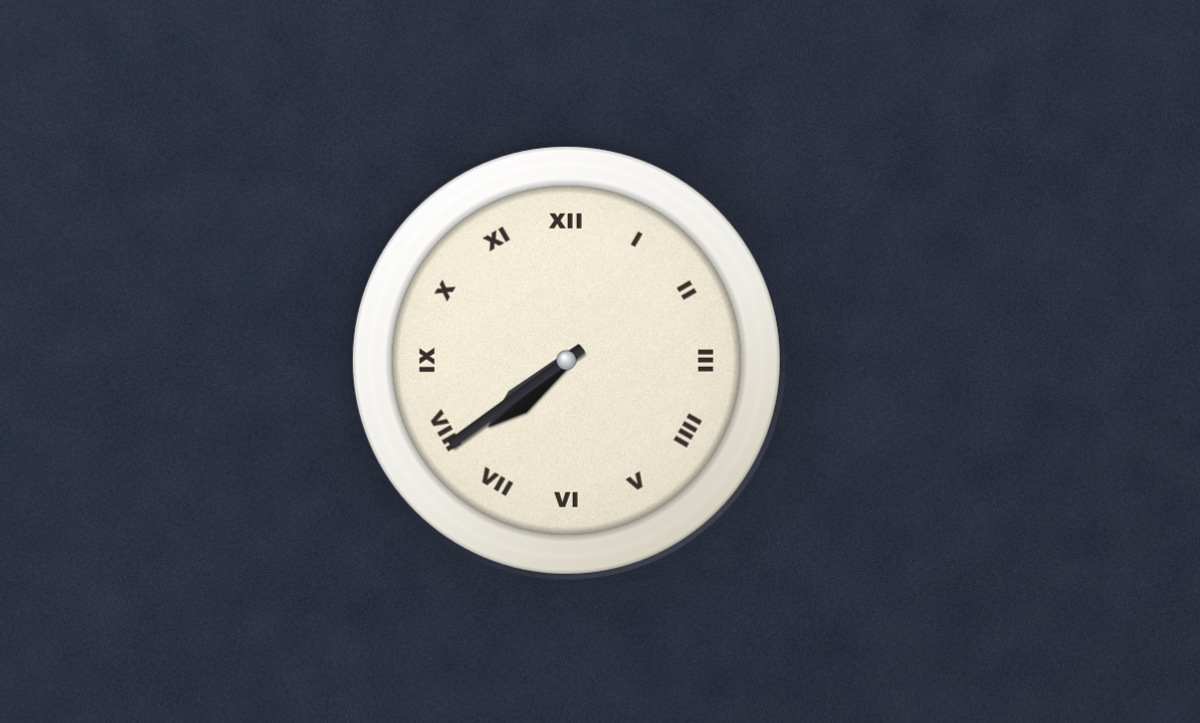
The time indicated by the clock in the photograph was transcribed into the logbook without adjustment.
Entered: 7:39
